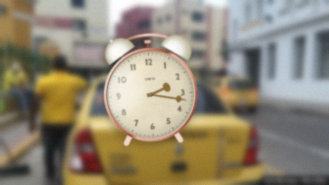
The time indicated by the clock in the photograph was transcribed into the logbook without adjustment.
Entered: 2:17
